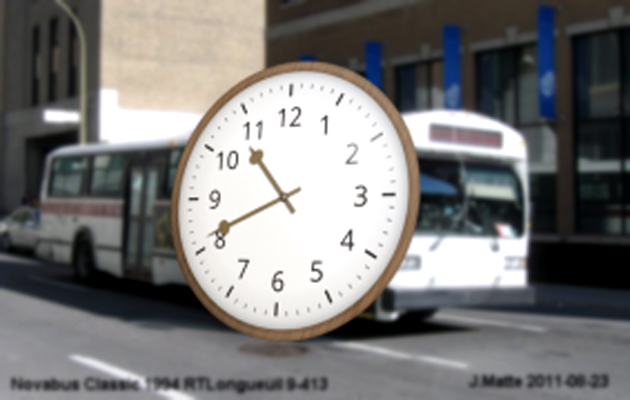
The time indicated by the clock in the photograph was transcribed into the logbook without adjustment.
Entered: 10:41
